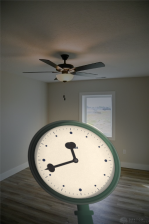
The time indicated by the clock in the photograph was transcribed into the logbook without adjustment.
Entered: 11:42
